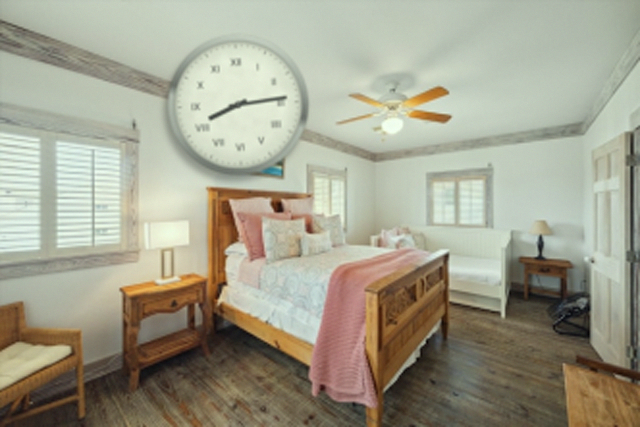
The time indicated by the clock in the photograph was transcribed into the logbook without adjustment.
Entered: 8:14
